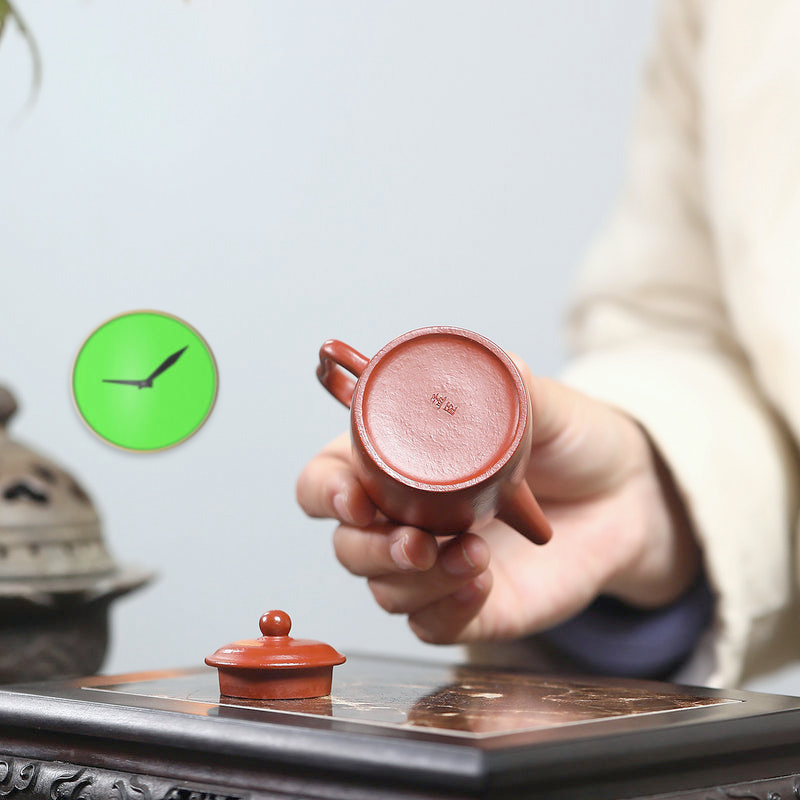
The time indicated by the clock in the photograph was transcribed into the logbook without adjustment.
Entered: 9:08
